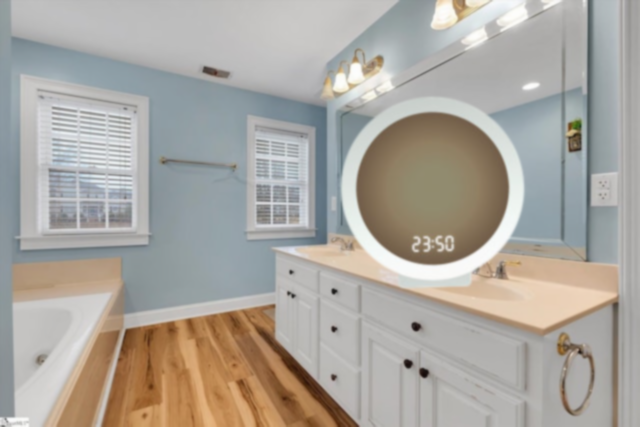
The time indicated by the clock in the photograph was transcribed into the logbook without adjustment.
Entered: 23:50
